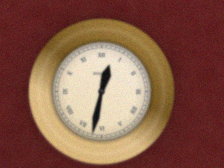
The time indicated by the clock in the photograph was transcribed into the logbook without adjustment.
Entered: 12:32
